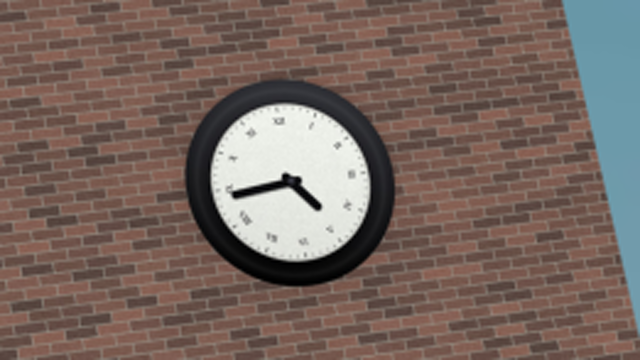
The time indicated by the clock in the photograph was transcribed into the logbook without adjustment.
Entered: 4:44
